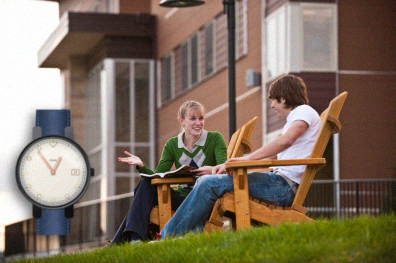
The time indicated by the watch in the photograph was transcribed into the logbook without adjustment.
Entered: 12:54
